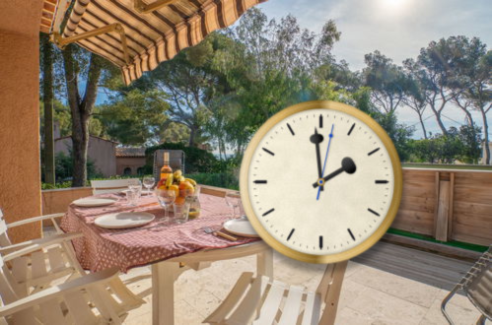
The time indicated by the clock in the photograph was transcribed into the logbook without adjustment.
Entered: 1:59:02
